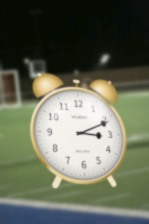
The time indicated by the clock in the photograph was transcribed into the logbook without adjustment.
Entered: 3:11
